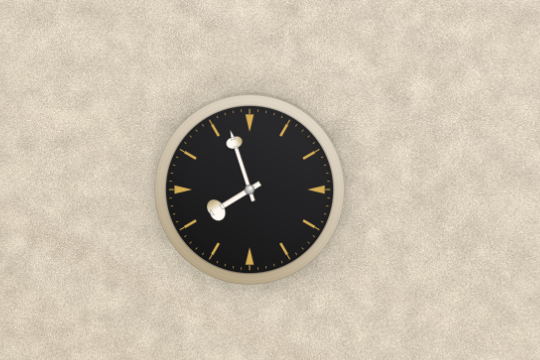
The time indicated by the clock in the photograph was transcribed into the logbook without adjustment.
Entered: 7:57
